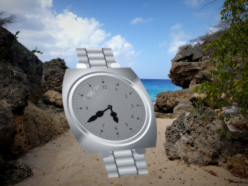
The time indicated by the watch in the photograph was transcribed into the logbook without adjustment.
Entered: 5:40
